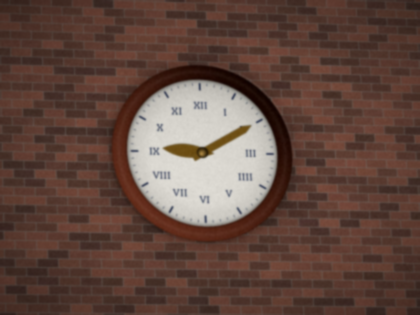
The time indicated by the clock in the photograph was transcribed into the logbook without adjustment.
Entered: 9:10
